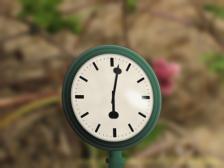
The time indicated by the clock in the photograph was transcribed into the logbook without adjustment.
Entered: 6:02
